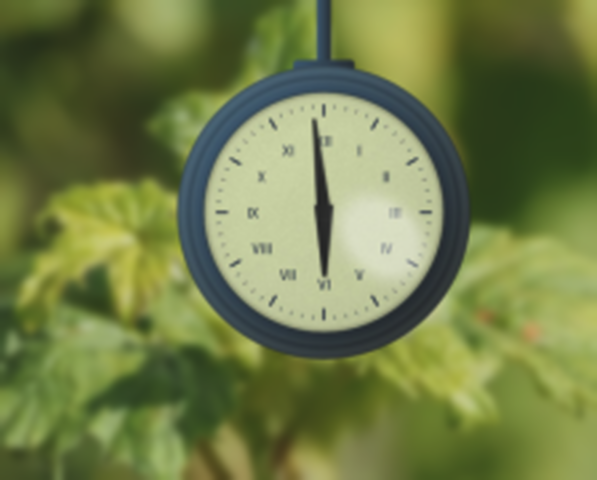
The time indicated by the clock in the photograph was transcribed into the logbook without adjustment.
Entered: 5:59
